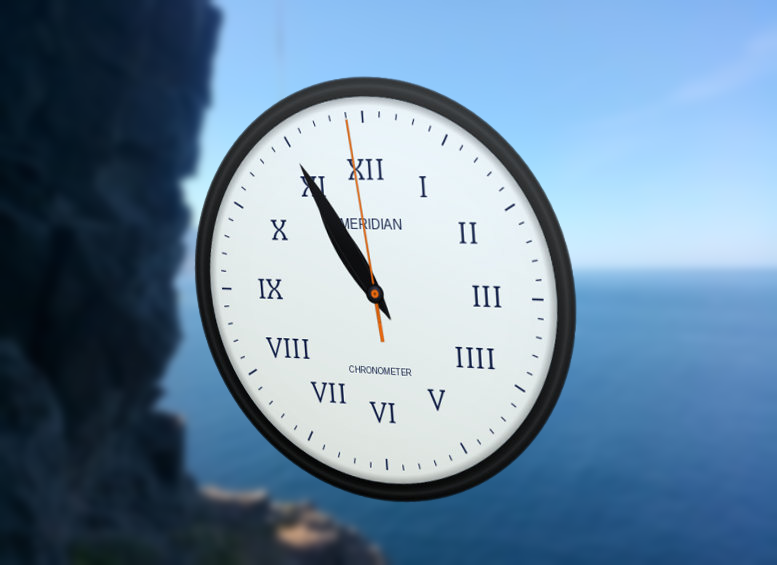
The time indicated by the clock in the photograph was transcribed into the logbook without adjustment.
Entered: 10:54:59
